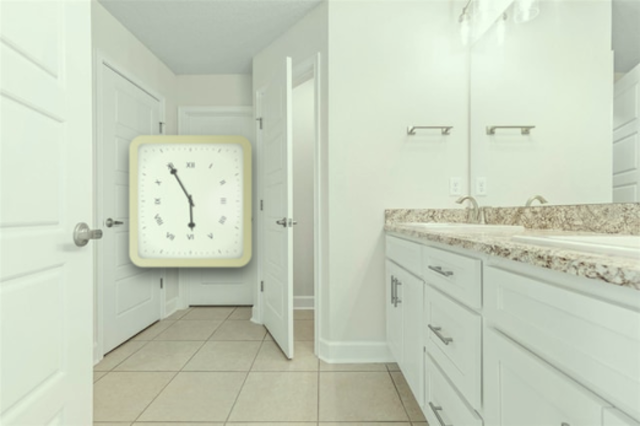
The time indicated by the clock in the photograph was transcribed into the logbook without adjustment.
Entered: 5:55
